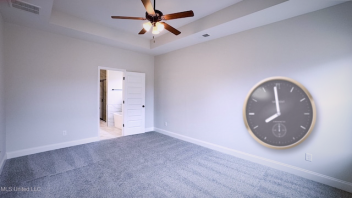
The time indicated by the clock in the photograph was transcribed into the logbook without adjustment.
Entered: 7:59
